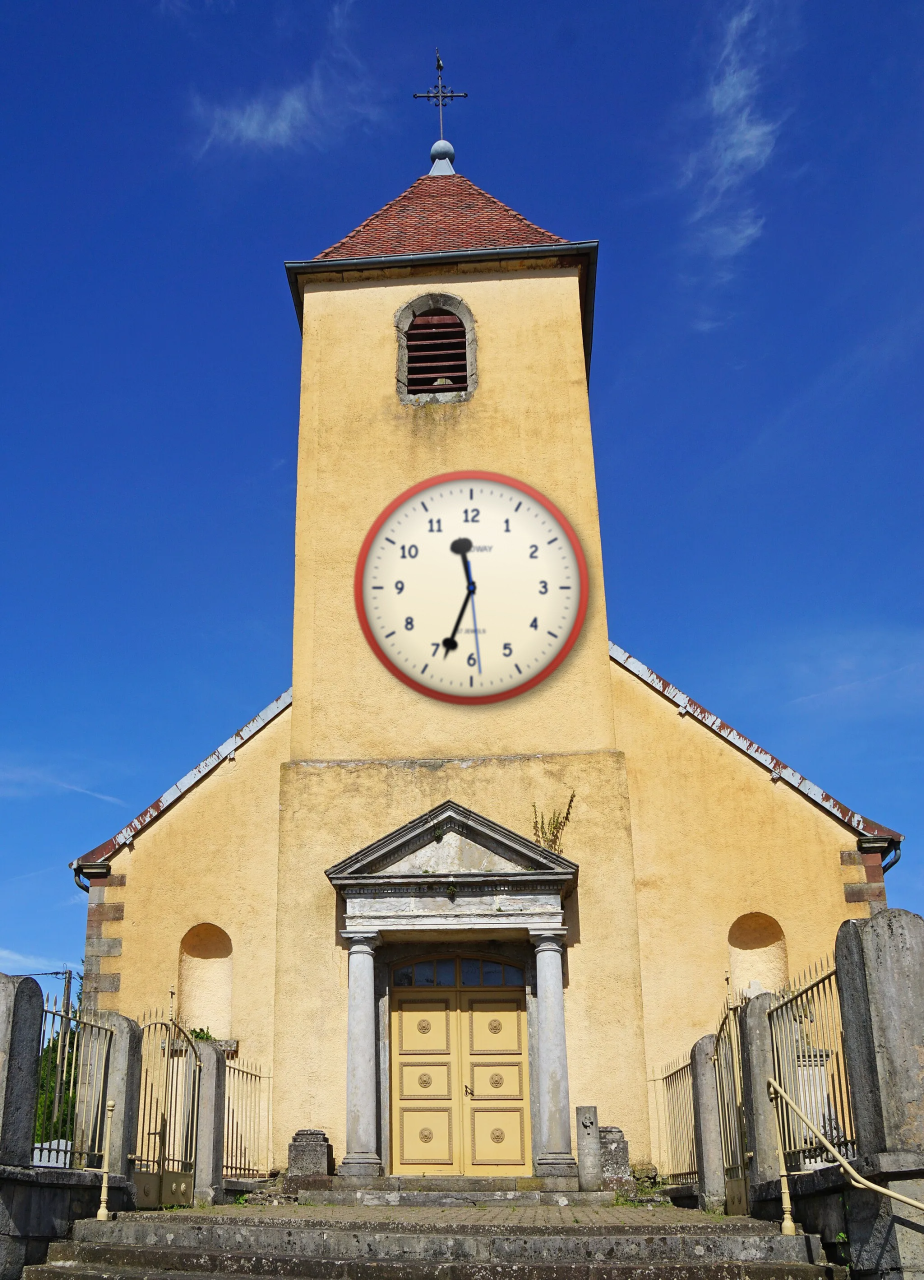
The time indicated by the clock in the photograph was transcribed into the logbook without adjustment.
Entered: 11:33:29
